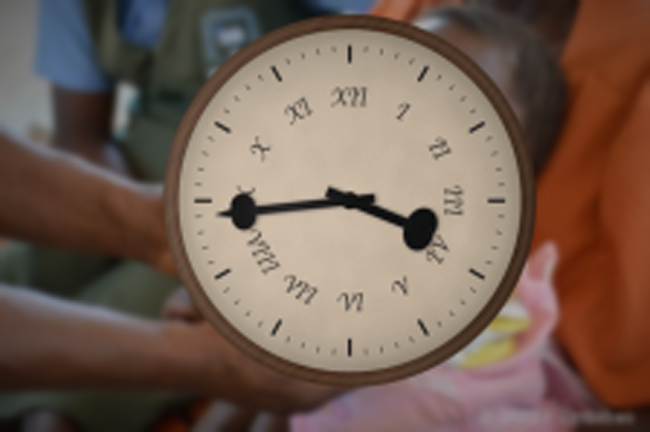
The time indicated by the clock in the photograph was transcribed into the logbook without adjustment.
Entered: 3:44
